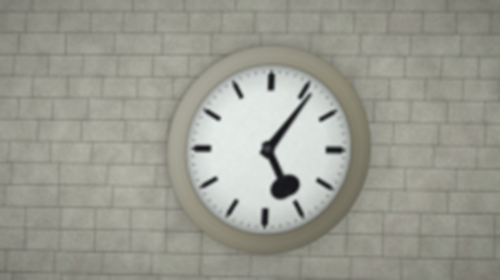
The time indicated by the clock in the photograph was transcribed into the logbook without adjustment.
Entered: 5:06
